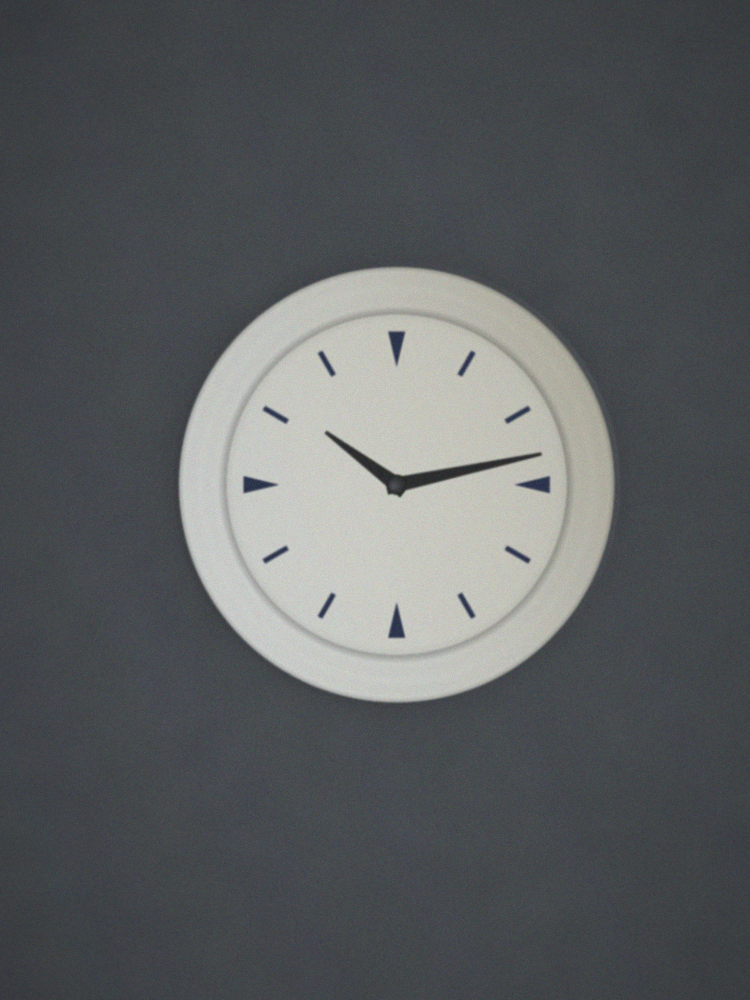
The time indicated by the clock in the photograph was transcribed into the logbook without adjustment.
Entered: 10:13
